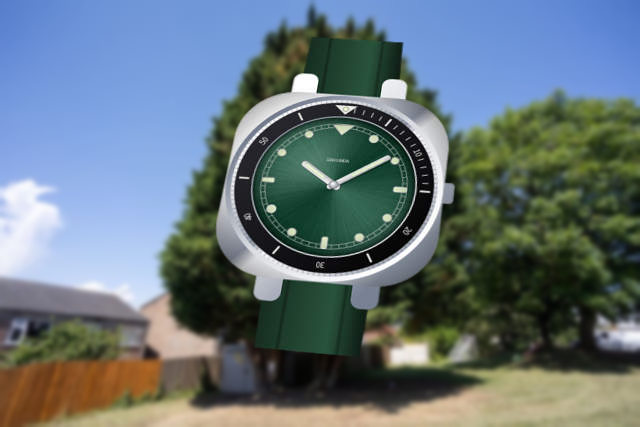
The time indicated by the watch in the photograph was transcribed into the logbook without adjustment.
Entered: 10:09
